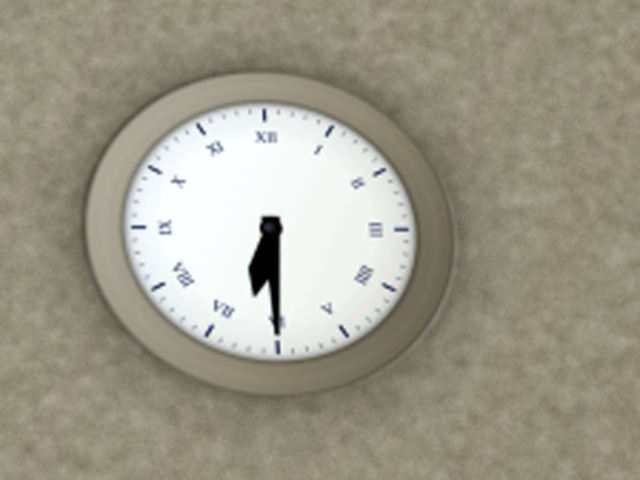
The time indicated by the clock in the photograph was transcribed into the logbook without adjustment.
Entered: 6:30
